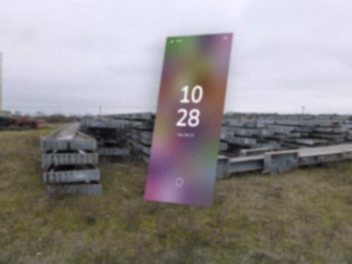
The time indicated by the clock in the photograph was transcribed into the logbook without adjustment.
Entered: 10:28
